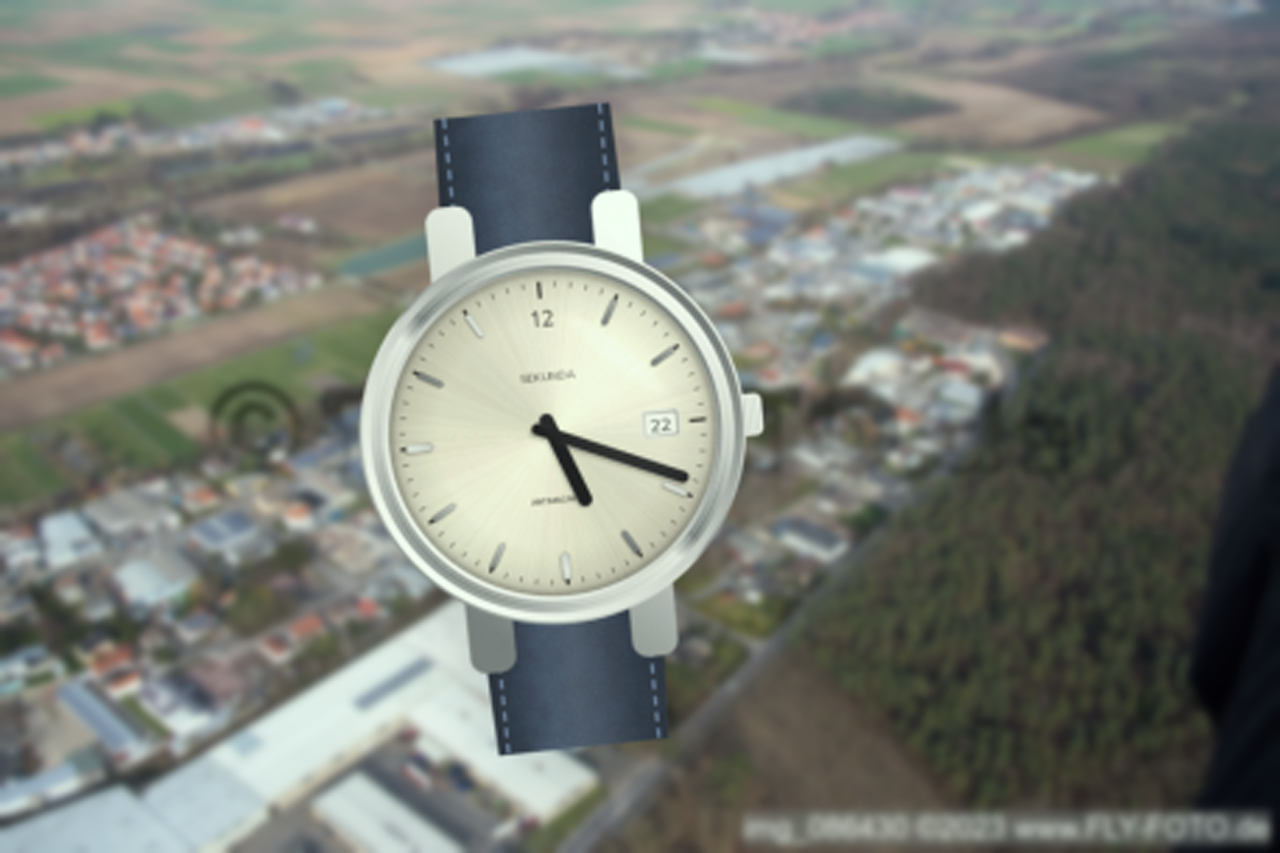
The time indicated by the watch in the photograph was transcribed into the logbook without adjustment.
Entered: 5:19
